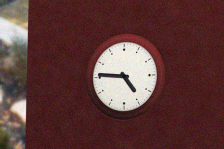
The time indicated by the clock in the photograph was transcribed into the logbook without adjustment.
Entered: 4:46
